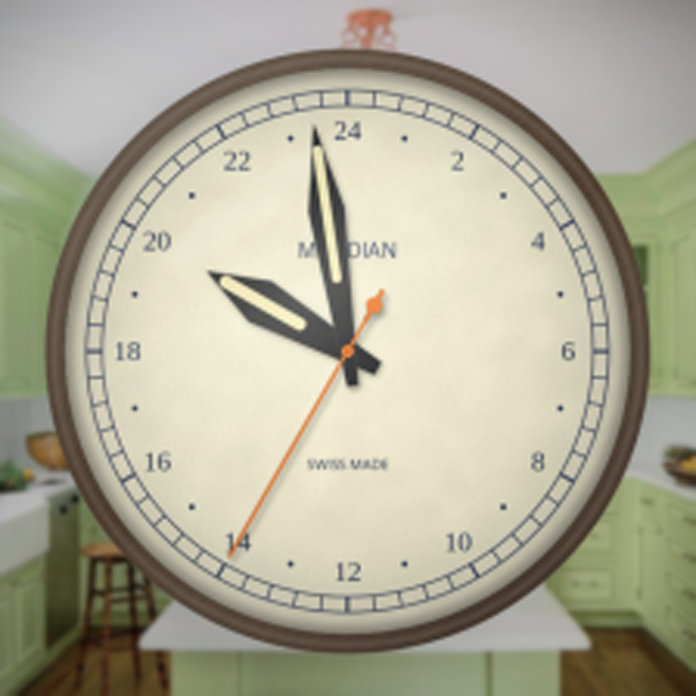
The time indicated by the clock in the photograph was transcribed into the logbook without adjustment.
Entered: 19:58:35
